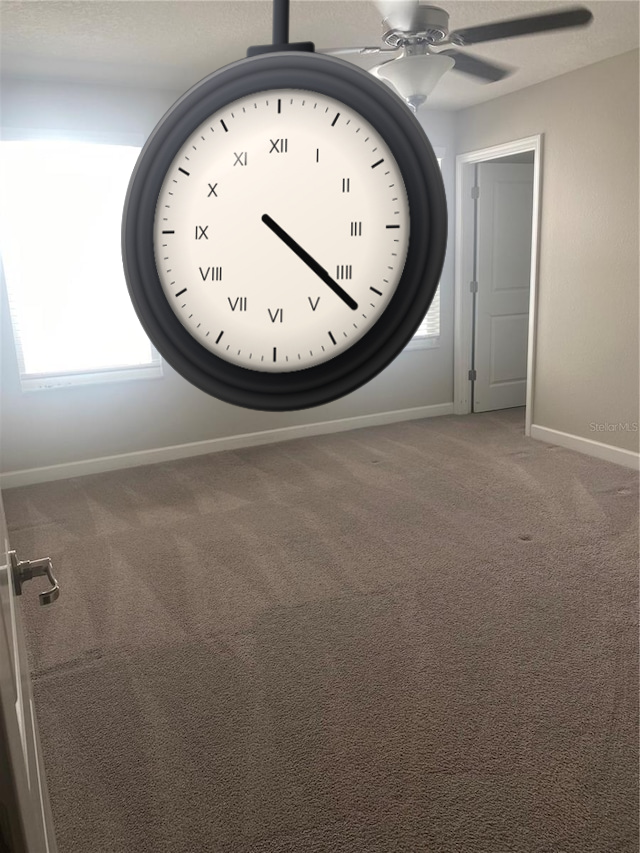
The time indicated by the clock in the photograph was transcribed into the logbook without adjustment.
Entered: 4:22
